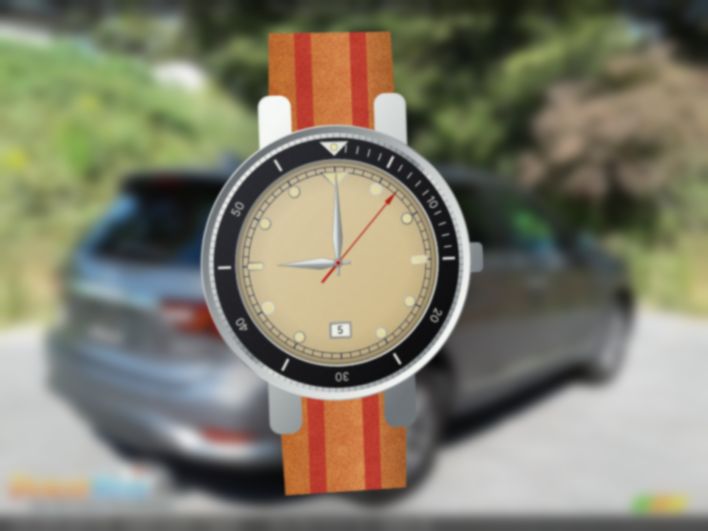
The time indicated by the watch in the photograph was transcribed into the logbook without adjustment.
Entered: 9:00:07
